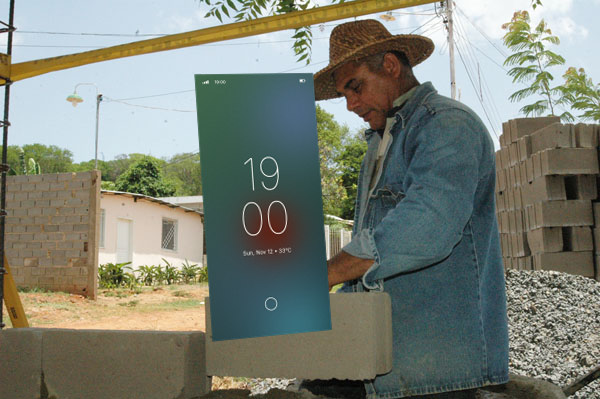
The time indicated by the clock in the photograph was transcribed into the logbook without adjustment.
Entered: 19:00
